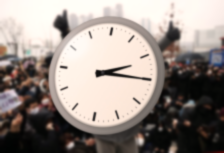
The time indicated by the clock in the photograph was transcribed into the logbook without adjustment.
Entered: 2:15
